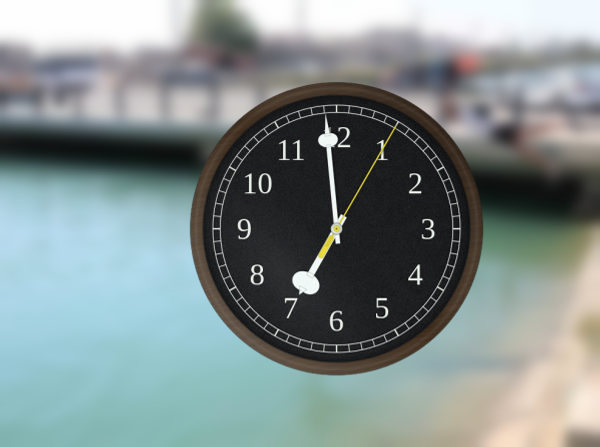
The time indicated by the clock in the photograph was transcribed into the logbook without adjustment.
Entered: 6:59:05
